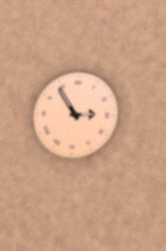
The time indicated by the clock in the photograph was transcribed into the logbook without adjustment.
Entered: 2:54
